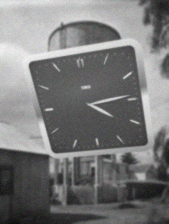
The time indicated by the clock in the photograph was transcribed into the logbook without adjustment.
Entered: 4:14
